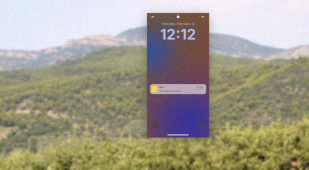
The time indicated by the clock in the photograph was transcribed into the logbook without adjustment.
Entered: 12:12
